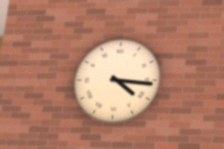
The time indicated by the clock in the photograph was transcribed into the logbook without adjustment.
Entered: 4:16
